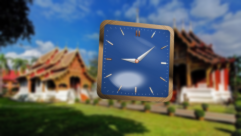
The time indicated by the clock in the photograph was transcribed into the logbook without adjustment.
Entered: 9:08
